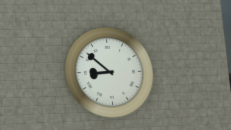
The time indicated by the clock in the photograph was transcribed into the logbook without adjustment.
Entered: 8:52
